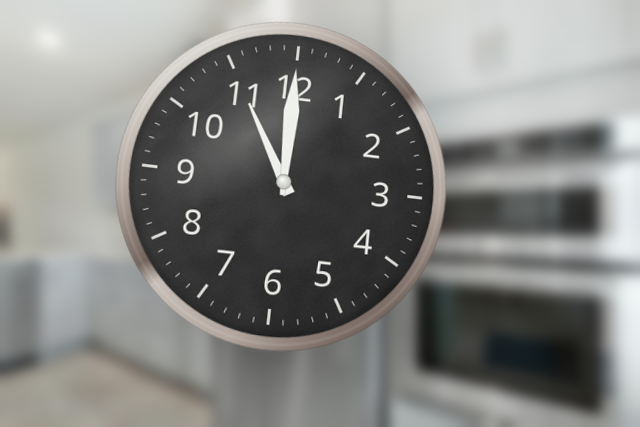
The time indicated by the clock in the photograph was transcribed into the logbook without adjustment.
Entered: 11:00
